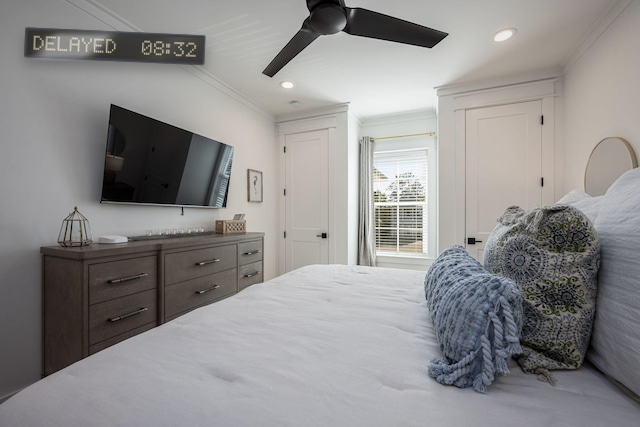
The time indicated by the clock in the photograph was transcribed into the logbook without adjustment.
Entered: 8:32
